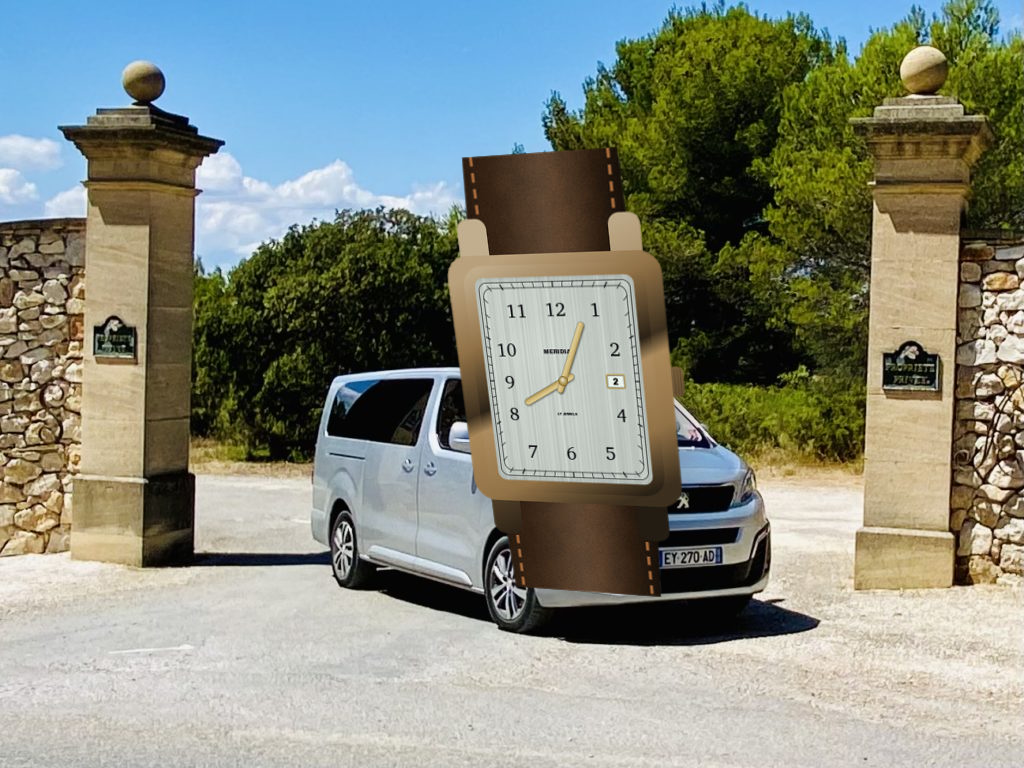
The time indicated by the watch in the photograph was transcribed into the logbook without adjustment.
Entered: 8:04
